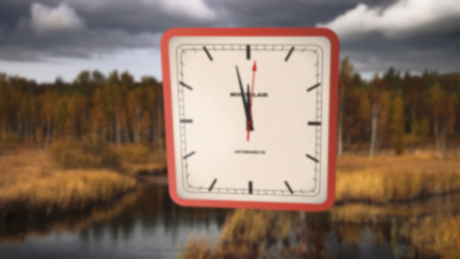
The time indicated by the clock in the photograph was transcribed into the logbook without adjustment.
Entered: 11:58:01
